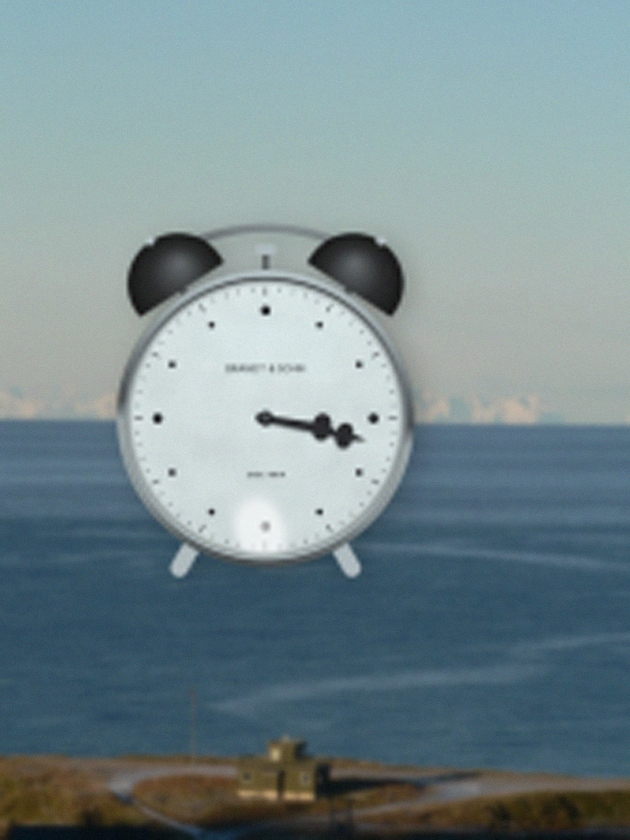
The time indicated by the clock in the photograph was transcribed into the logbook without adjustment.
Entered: 3:17
